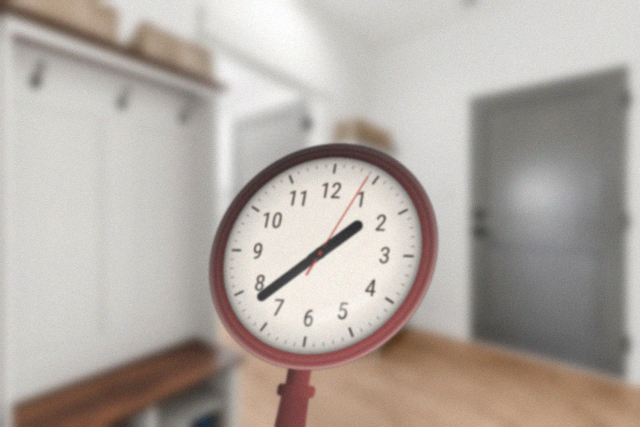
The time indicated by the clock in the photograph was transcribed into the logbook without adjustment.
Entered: 1:38:04
